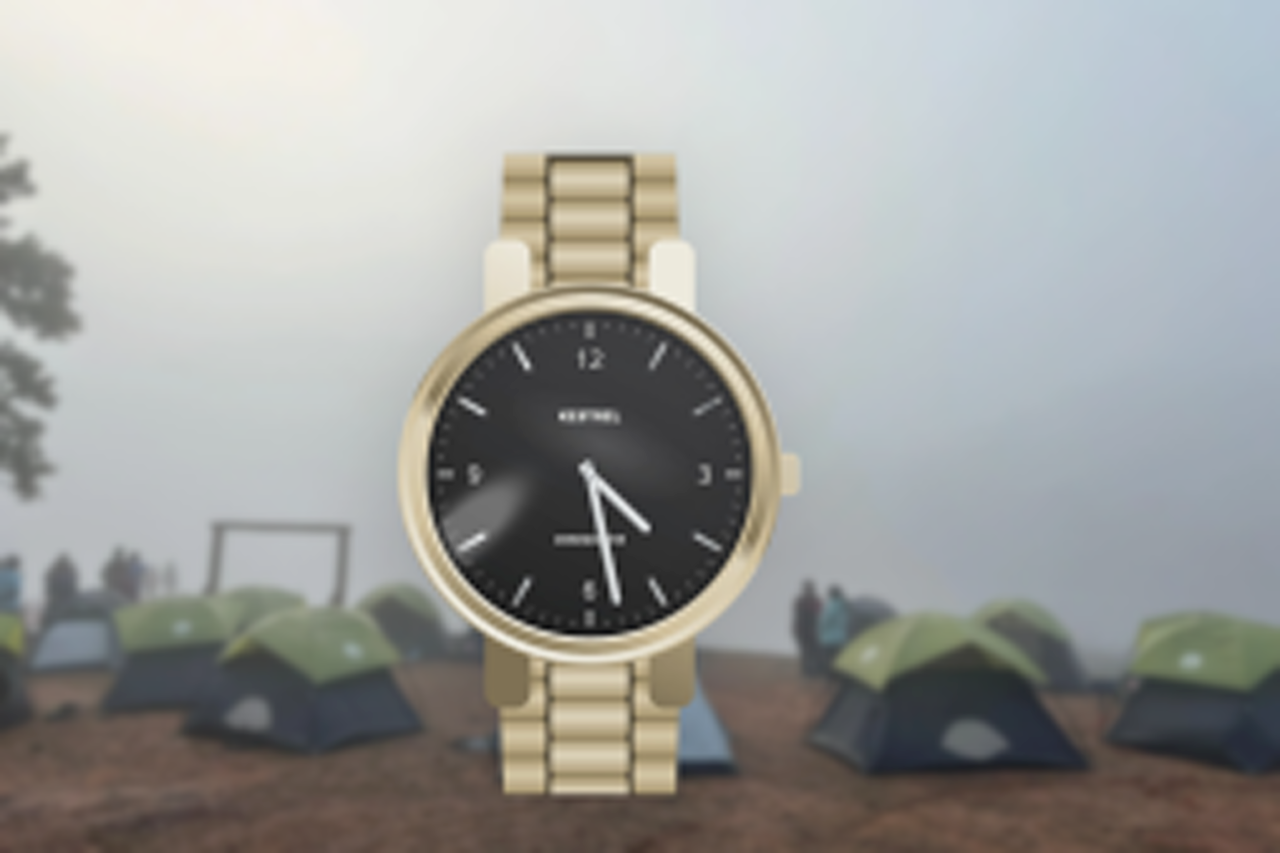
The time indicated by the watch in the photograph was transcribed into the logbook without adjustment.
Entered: 4:28
